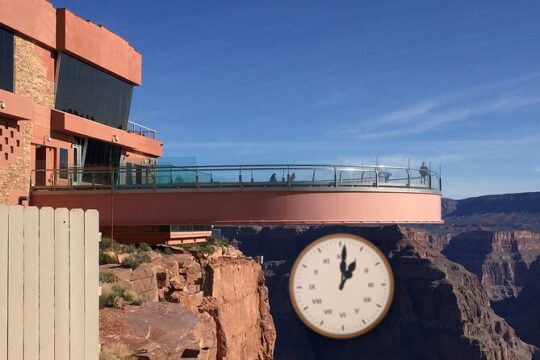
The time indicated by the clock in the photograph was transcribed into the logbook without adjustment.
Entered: 1:01
